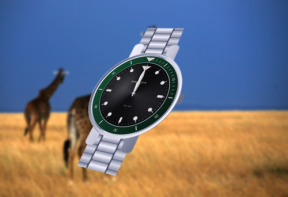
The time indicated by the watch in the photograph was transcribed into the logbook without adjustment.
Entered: 12:00
